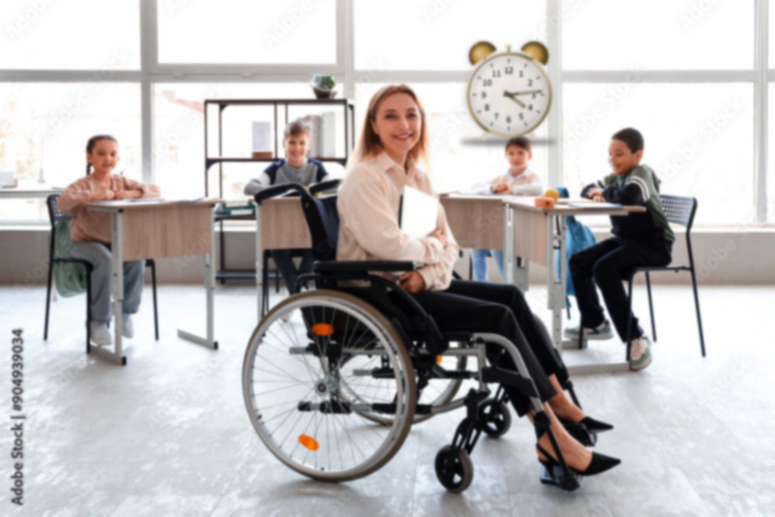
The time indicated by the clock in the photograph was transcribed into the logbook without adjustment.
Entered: 4:14
